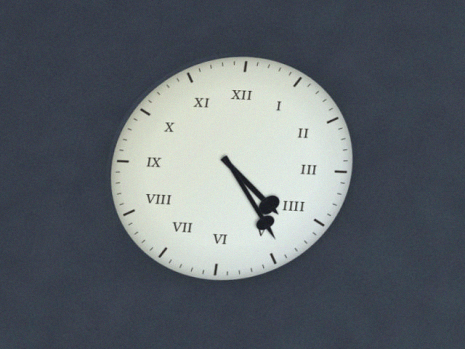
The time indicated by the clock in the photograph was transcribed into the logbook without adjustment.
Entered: 4:24
